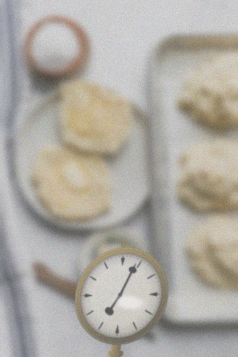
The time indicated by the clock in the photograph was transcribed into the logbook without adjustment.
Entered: 7:04
